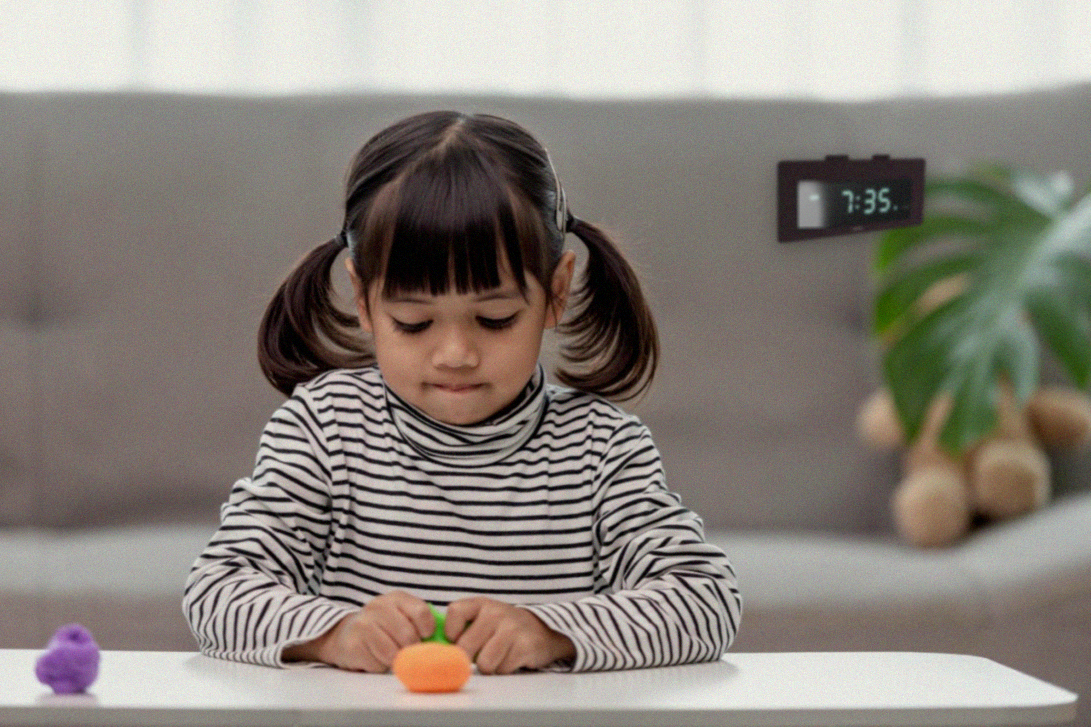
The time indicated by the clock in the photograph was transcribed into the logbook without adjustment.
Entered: 7:35
